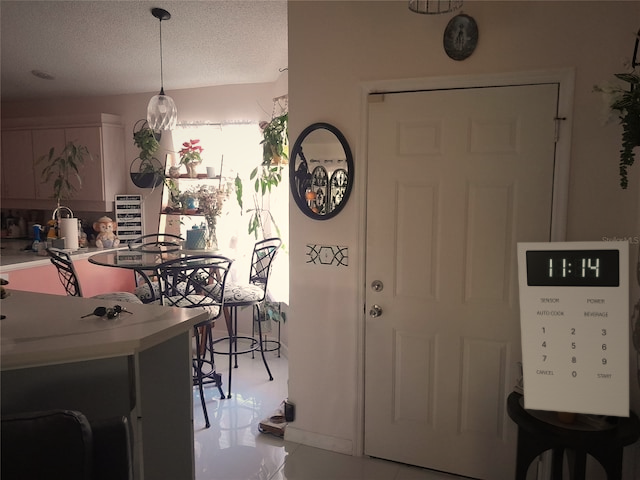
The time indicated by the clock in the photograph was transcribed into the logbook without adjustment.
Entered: 11:14
